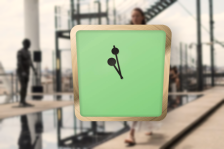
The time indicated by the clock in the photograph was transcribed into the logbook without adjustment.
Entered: 10:58
